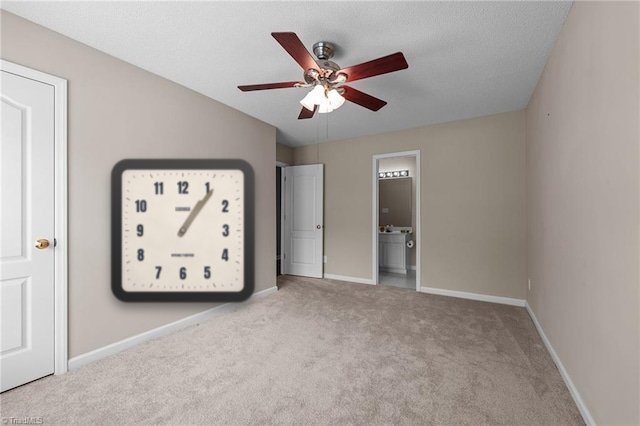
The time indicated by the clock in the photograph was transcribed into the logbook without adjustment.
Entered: 1:06
